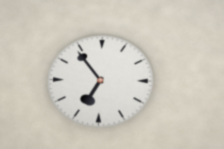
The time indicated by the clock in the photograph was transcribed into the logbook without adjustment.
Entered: 6:54
